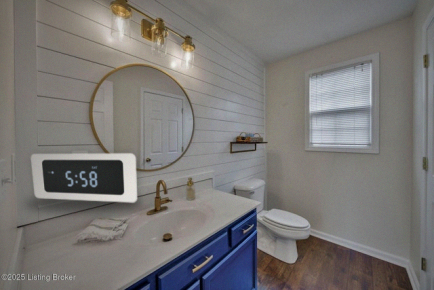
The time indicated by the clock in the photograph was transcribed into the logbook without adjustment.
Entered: 5:58
